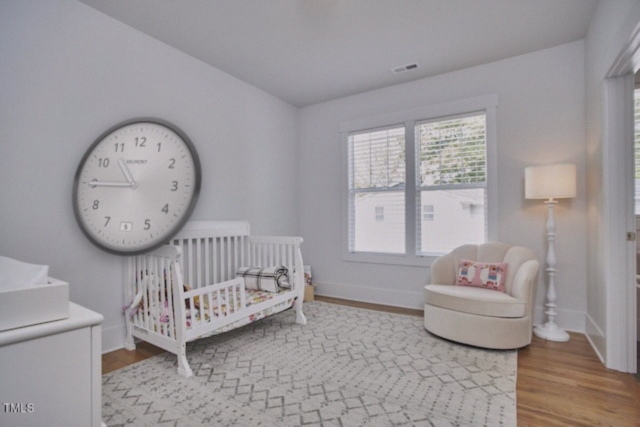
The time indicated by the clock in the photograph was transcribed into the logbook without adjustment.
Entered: 10:45
